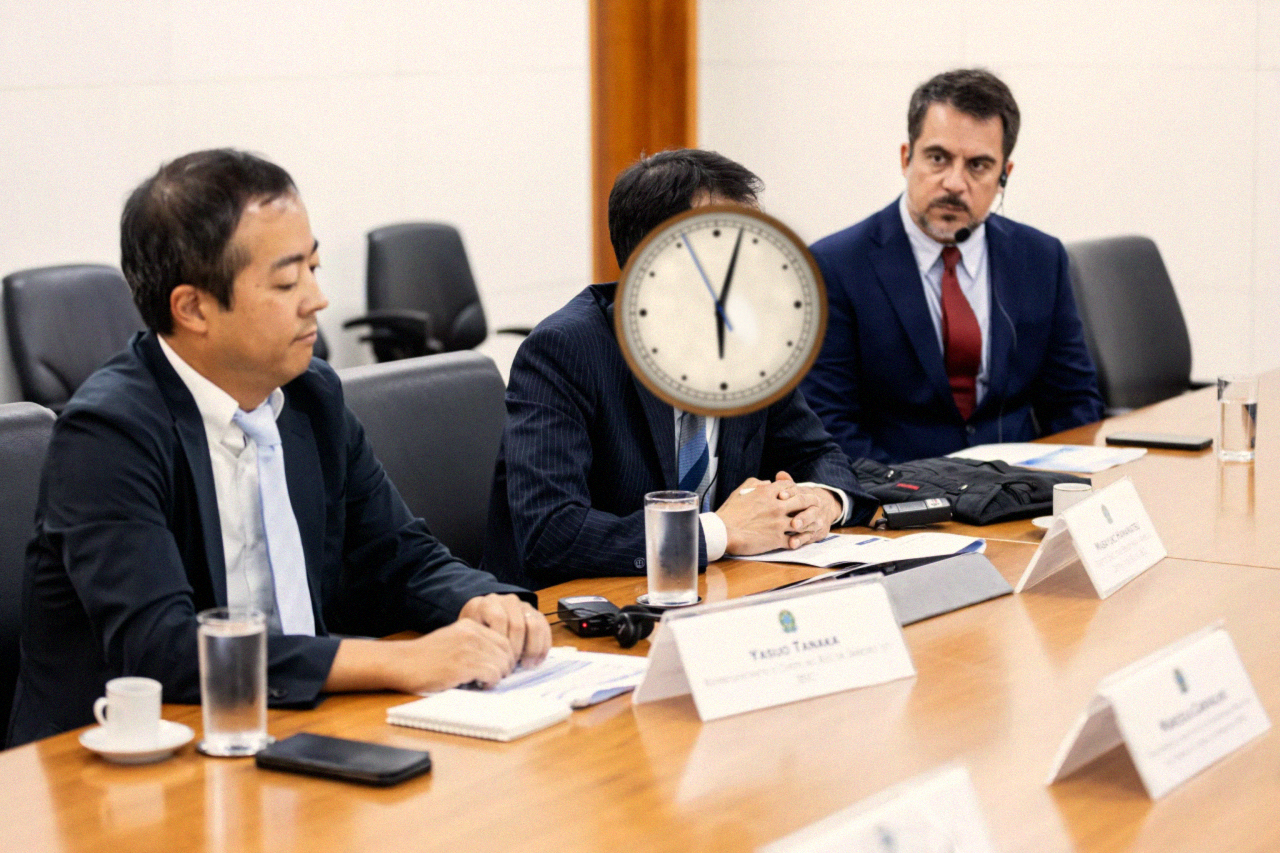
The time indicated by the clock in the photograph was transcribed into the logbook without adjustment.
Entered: 6:02:56
